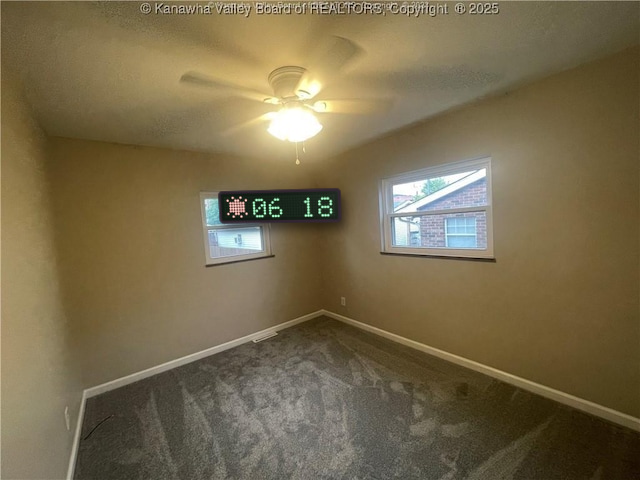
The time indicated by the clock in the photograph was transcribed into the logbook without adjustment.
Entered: 6:18
